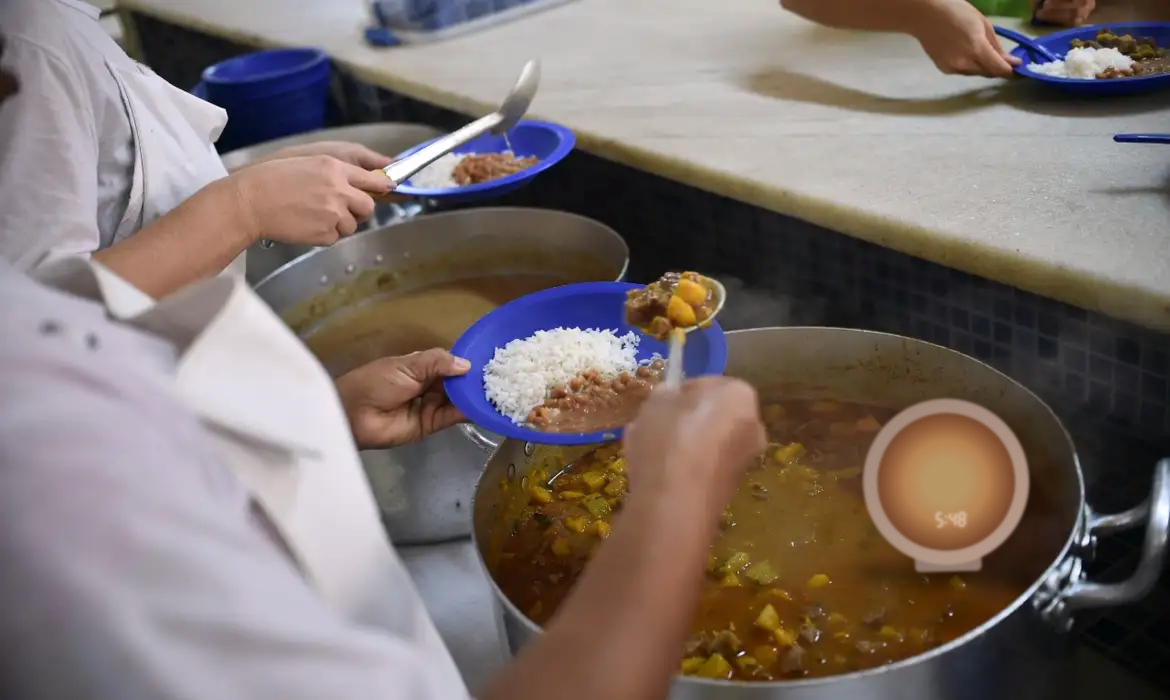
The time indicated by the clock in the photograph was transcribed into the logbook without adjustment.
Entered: 5:48
